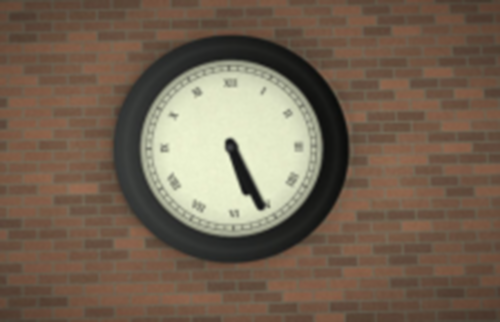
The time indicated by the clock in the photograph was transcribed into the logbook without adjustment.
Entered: 5:26
